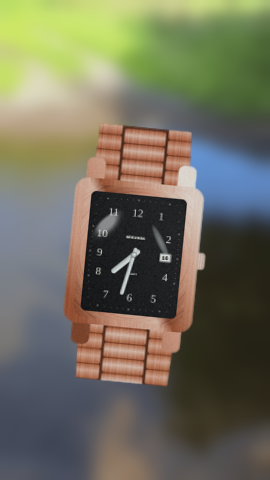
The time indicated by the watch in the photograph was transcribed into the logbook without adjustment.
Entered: 7:32
